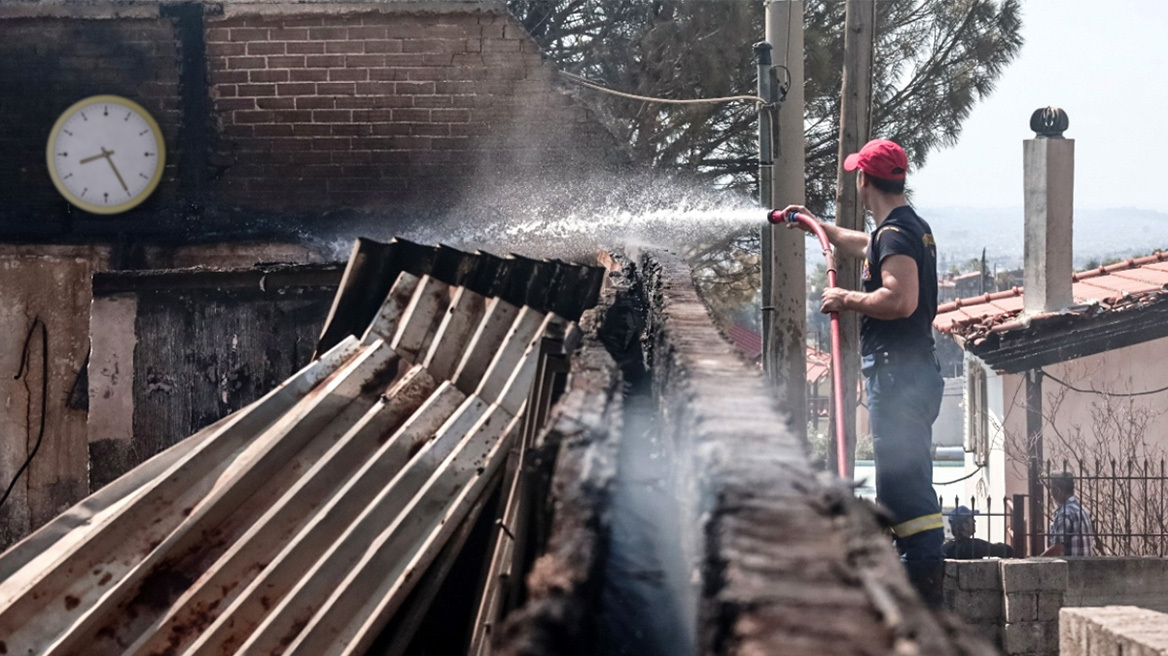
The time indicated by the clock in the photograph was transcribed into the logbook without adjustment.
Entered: 8:25
